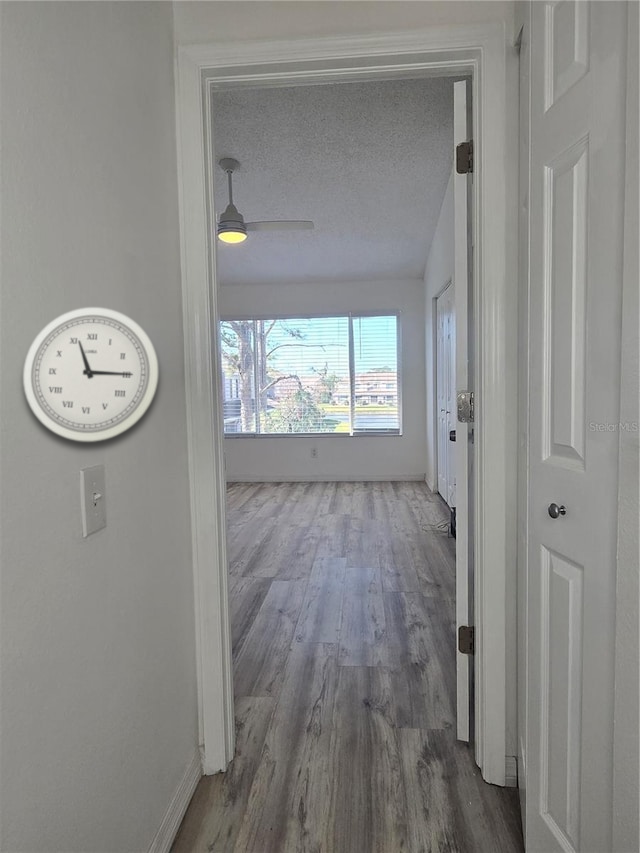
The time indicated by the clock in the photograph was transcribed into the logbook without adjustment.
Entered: 11:15
